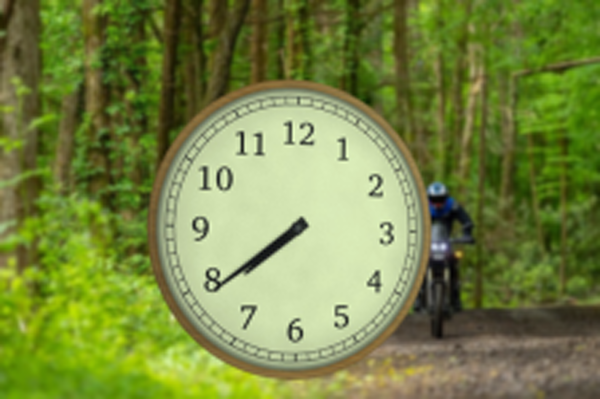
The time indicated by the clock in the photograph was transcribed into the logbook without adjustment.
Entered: 7:39
